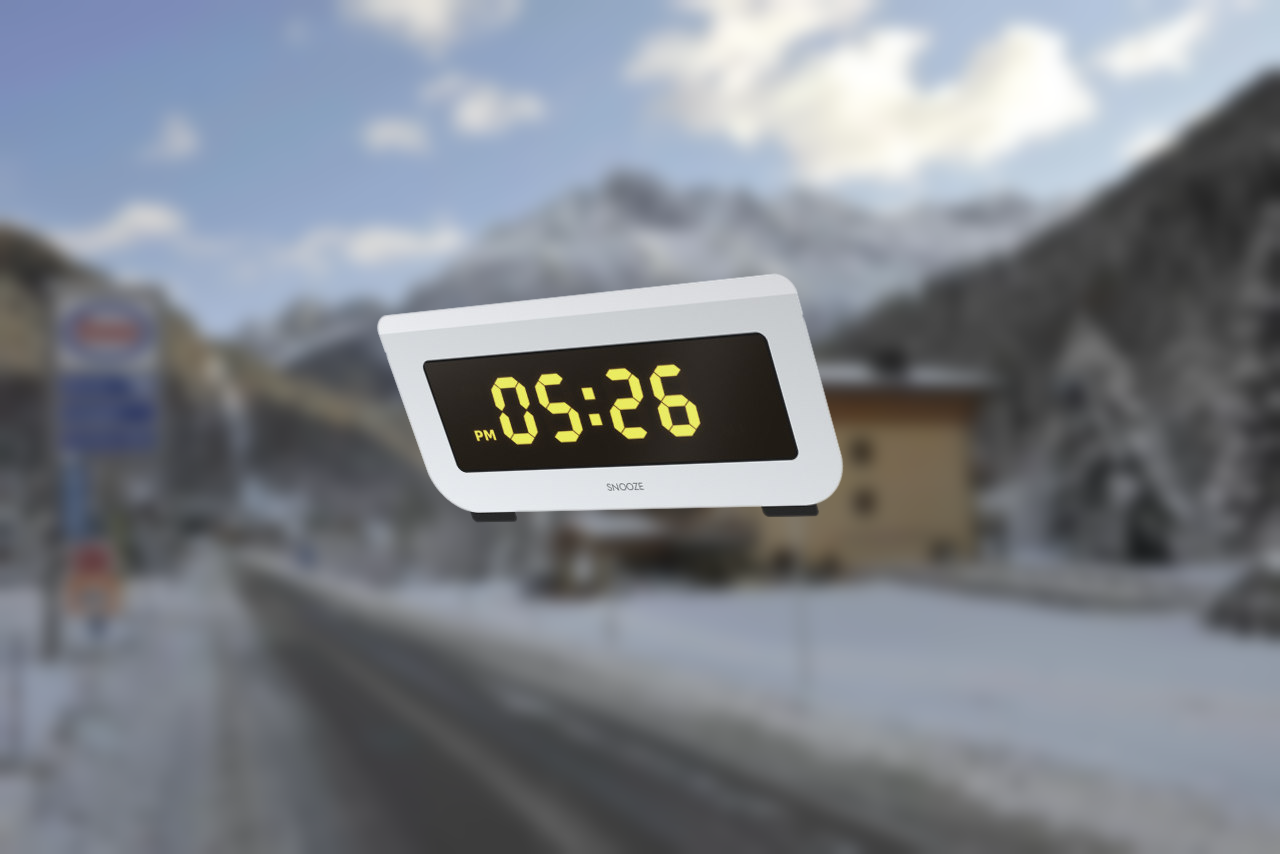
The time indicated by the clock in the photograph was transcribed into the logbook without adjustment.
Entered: 5:26
